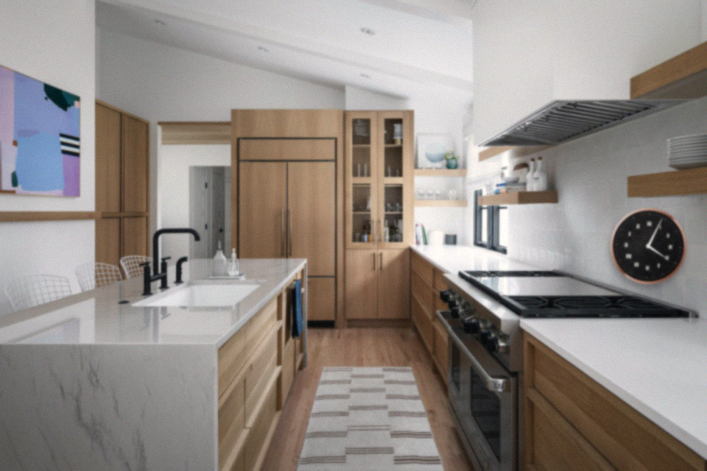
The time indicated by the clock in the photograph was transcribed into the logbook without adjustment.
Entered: 4:04
